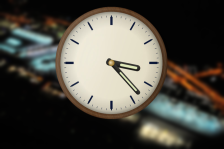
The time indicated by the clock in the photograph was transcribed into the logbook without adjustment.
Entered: 3:23
